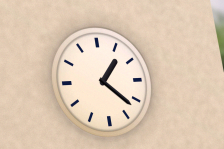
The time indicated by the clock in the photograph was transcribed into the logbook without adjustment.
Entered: 1:22
